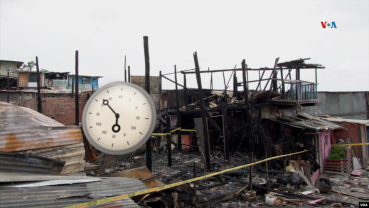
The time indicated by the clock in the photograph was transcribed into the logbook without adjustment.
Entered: 5:52
